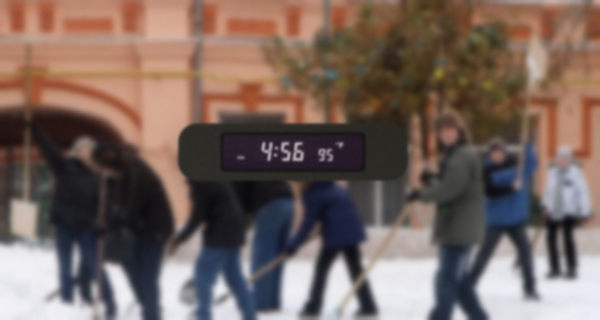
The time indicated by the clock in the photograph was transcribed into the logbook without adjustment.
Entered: 4:56
